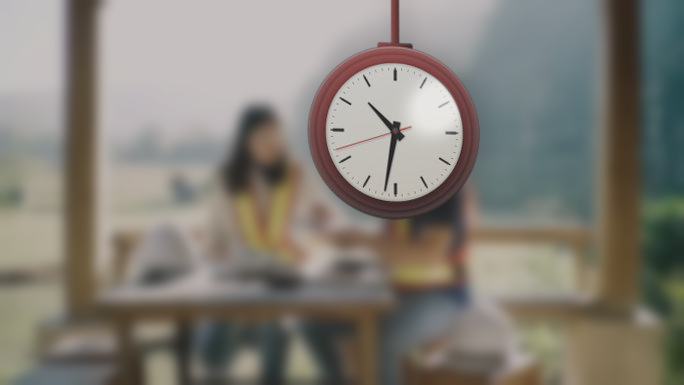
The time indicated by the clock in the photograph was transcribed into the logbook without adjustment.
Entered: 10:31:42
